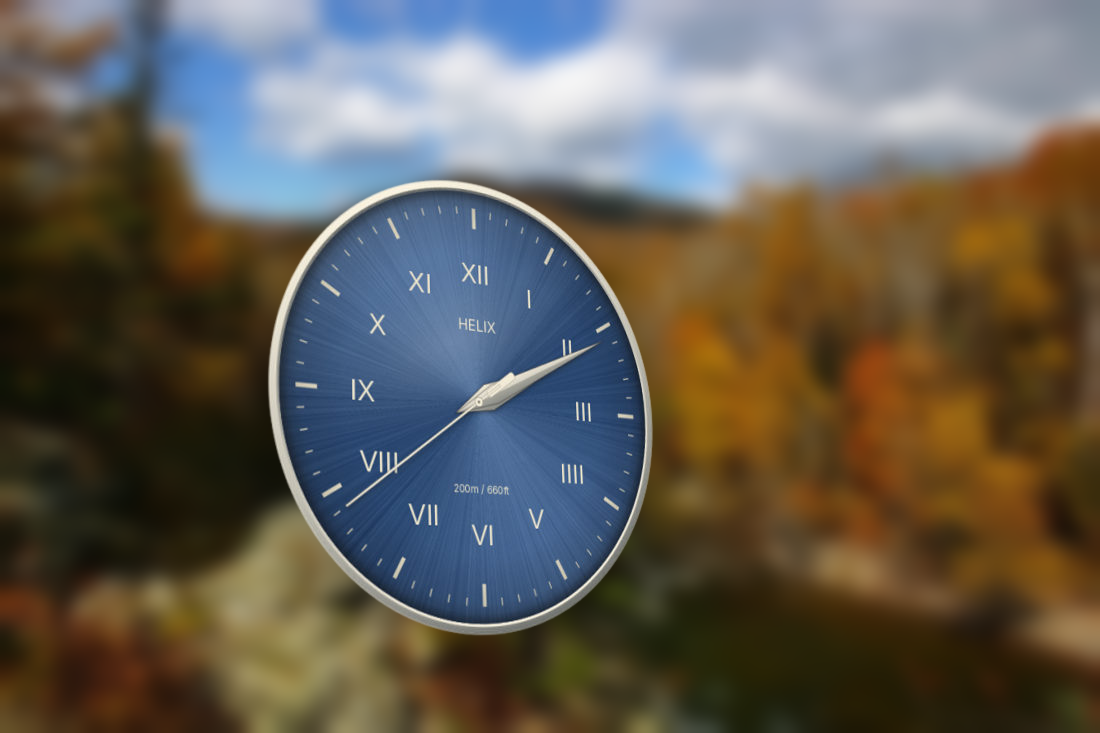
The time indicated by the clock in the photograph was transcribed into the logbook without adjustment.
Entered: 2:10:39
